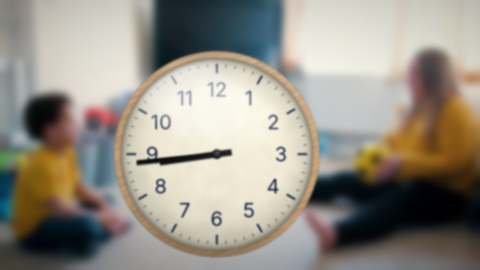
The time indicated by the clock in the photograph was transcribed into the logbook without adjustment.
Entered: 8:44
